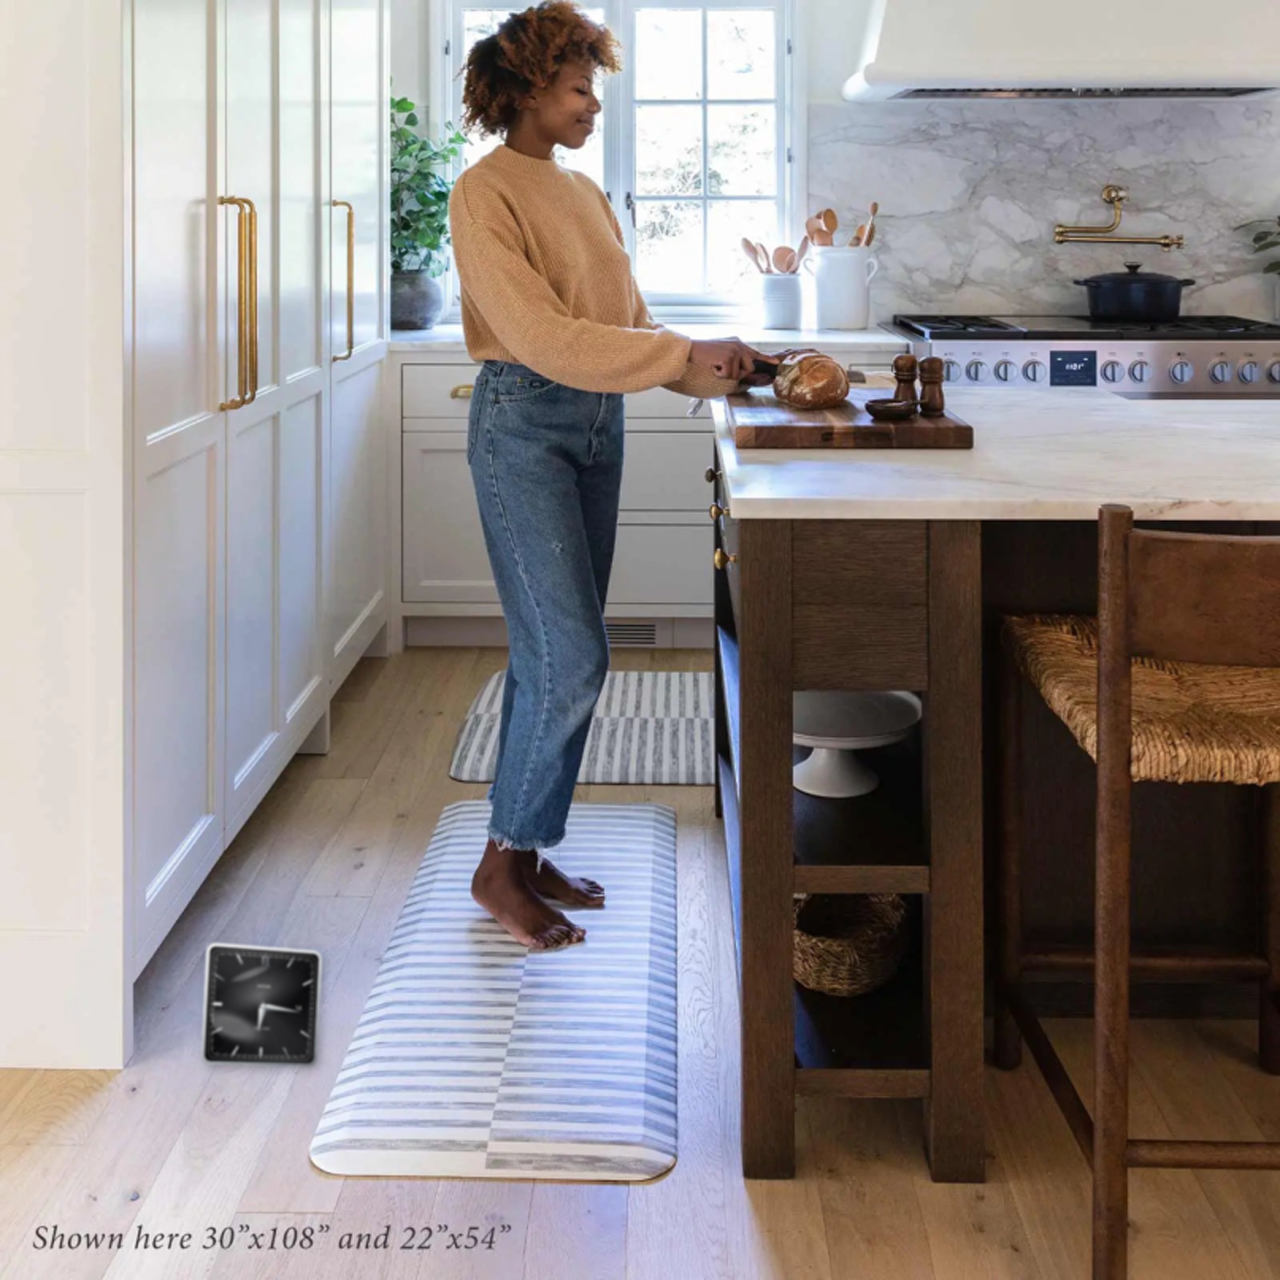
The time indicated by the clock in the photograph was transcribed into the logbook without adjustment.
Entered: 6:16
